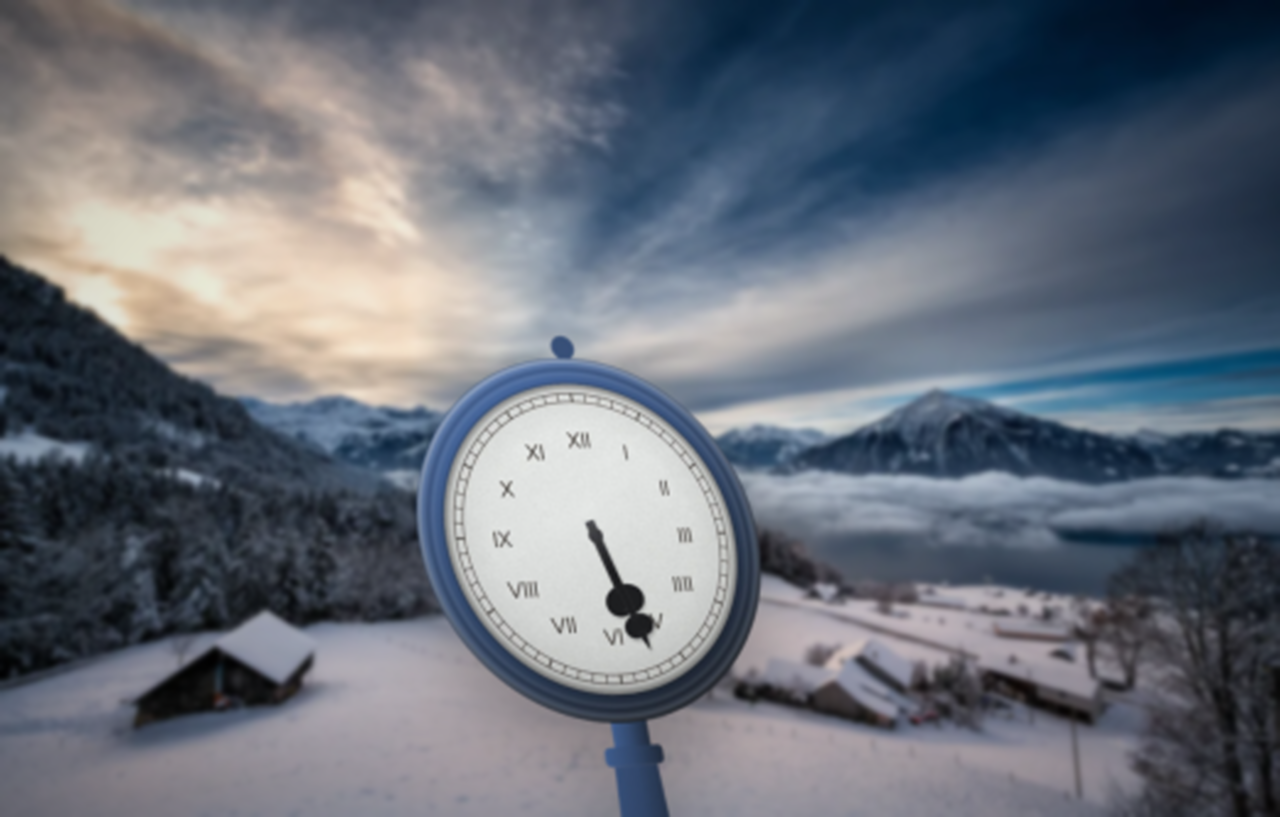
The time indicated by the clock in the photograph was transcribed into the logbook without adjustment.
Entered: 5:27
